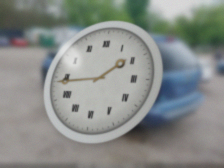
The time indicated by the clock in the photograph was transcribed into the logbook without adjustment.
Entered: 1:44
